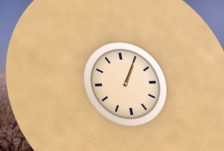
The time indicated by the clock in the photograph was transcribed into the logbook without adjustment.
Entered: 1:05
